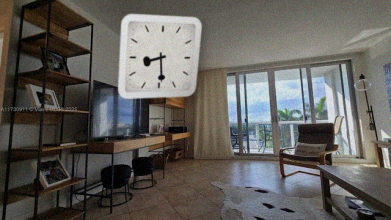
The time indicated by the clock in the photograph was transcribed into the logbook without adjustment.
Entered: 8:29
